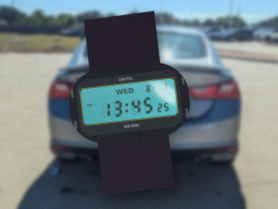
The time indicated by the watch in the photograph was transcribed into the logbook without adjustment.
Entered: 13:45:25
